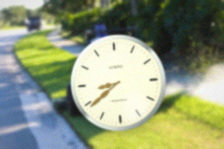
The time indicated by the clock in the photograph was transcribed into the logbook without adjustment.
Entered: 8:39
